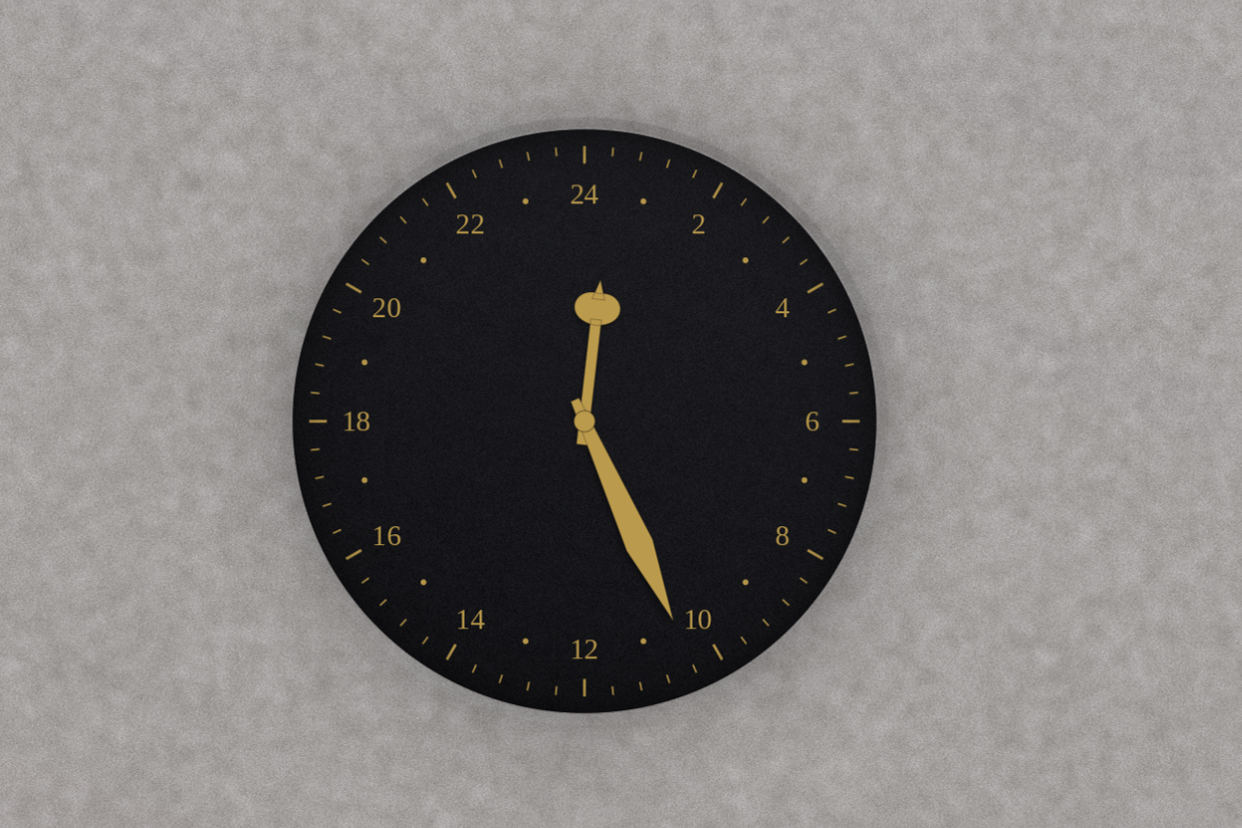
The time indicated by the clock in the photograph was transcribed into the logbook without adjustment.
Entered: 0:26
